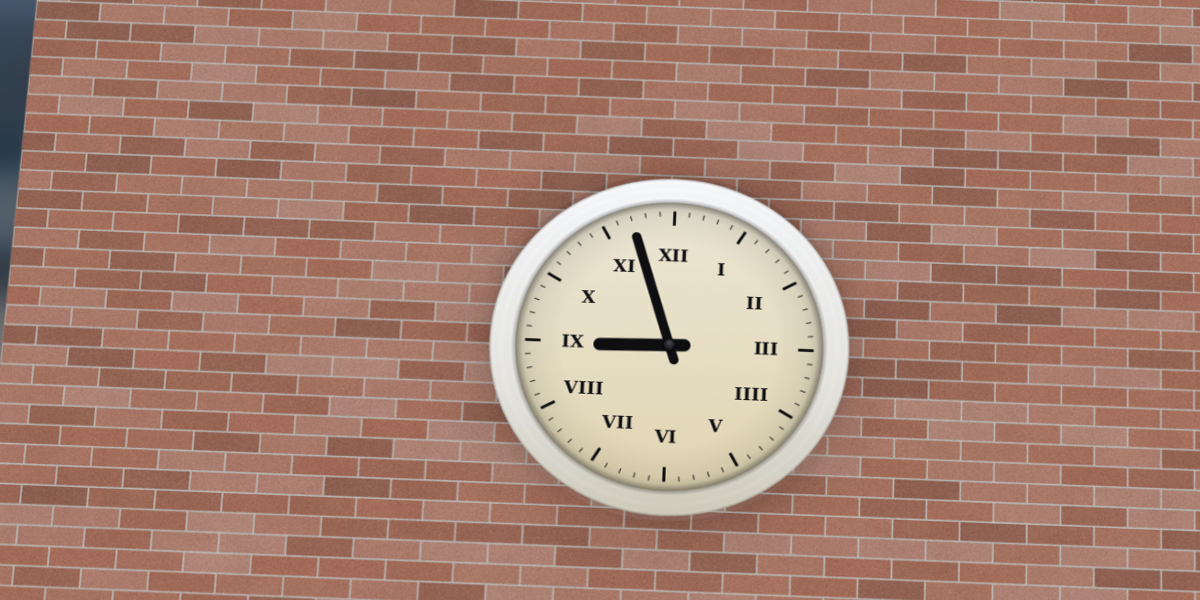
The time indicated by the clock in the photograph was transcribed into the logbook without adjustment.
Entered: 8:57
